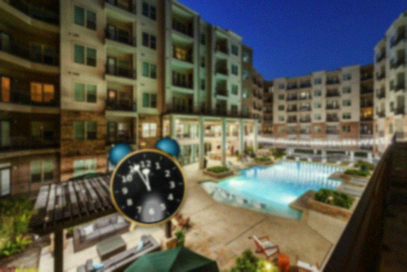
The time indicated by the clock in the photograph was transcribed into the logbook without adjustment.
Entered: 11:56
